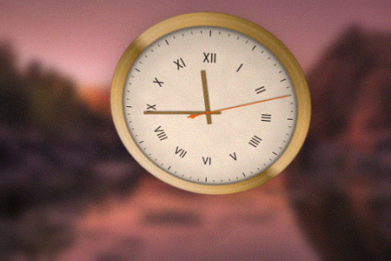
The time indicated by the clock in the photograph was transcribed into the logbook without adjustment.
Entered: 11:44:12
